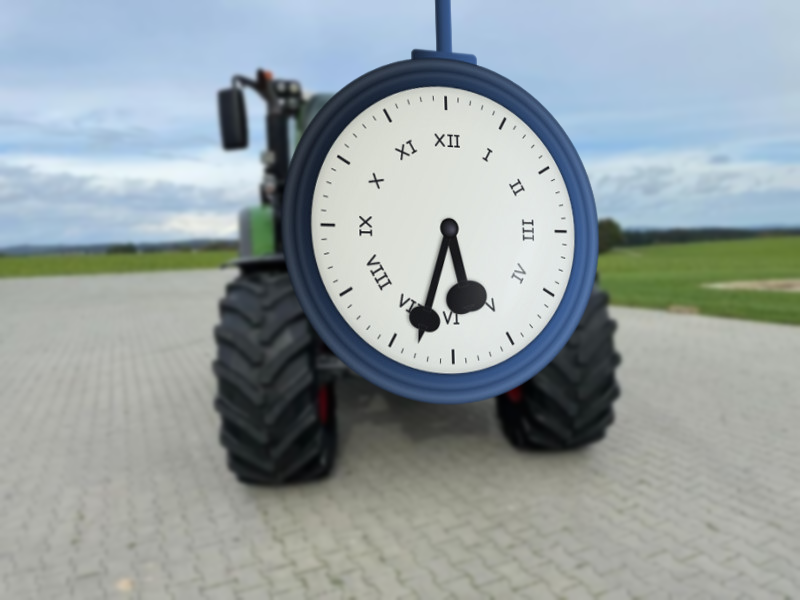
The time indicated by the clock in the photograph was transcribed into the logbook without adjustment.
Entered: 5:33
